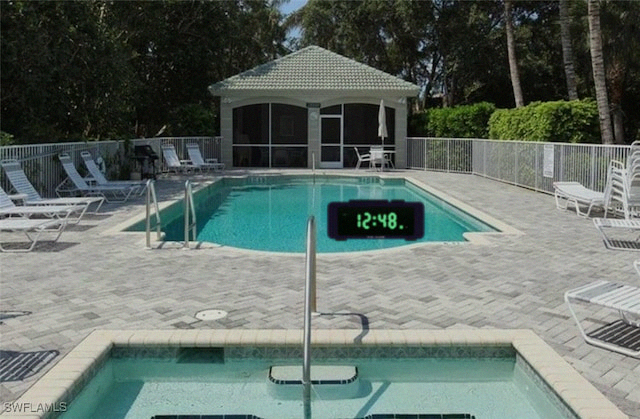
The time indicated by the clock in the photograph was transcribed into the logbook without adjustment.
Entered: 12:48
